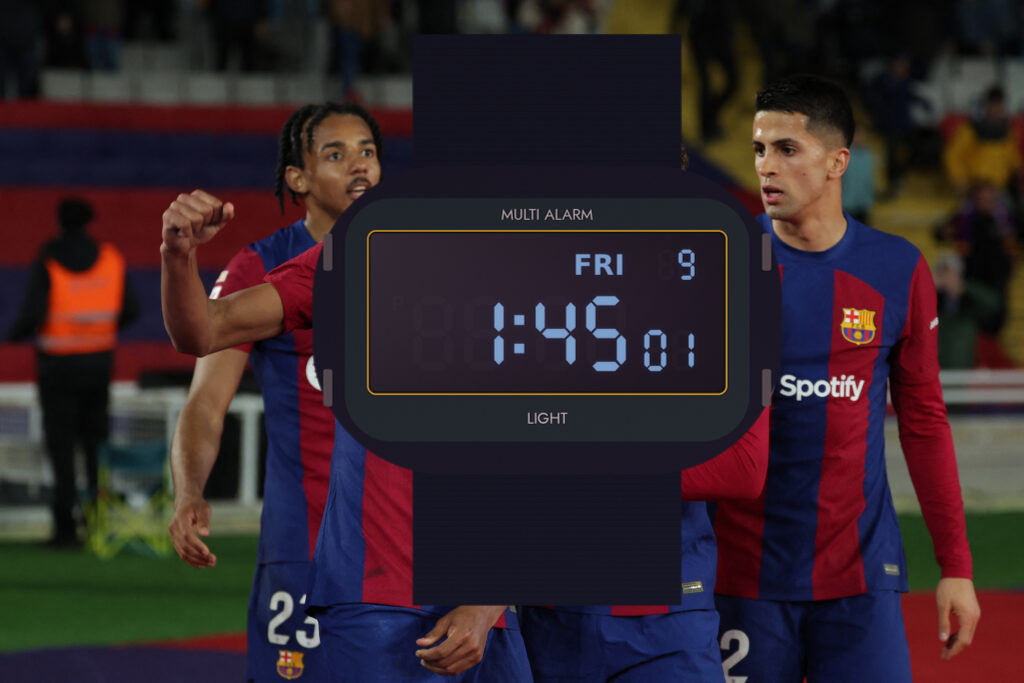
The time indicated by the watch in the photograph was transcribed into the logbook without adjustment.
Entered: 1:45:01
